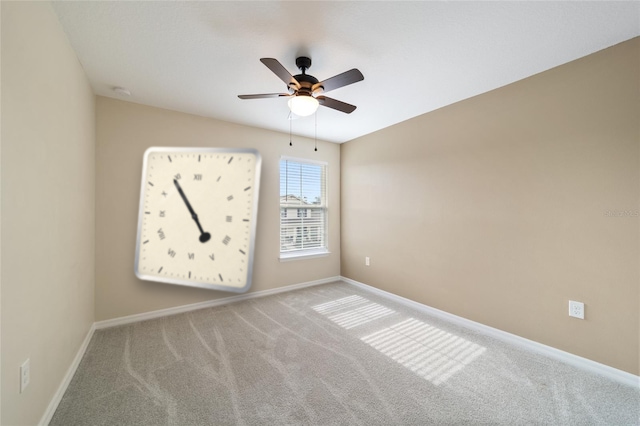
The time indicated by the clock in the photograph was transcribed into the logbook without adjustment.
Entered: 4:54
